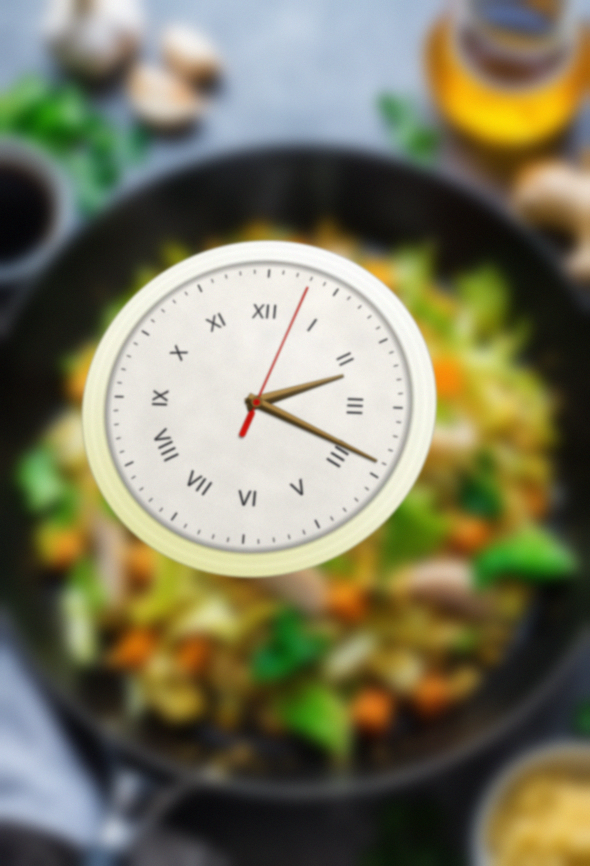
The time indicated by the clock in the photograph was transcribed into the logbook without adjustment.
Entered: 2:19:03
